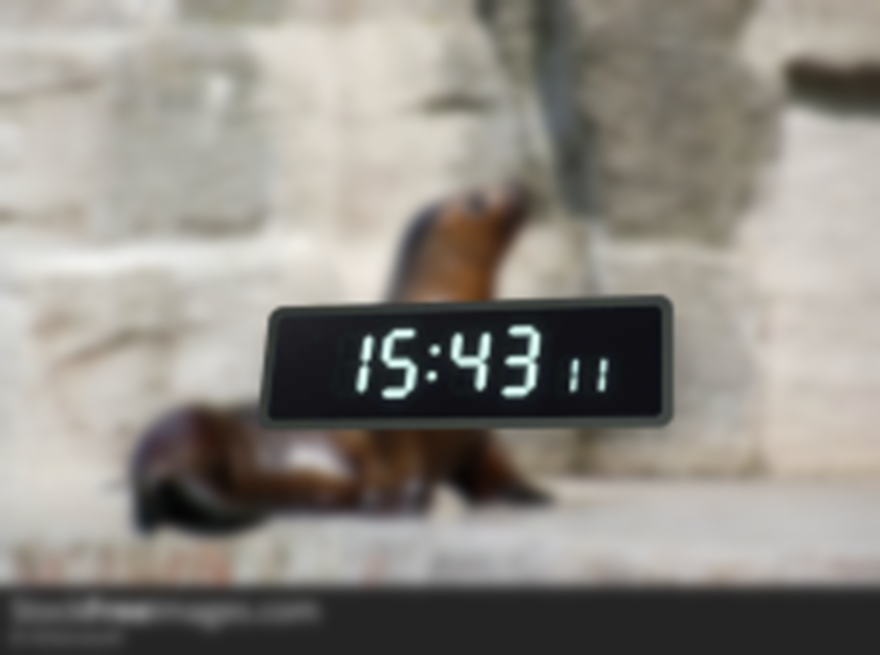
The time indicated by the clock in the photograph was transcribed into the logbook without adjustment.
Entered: 15:43:11
